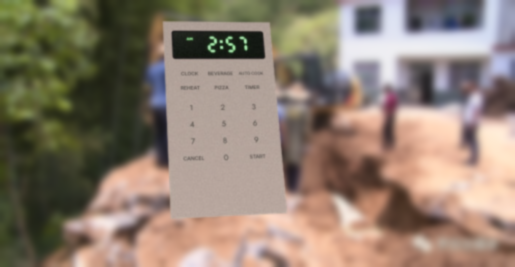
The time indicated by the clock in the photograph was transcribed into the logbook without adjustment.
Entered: 2:57
